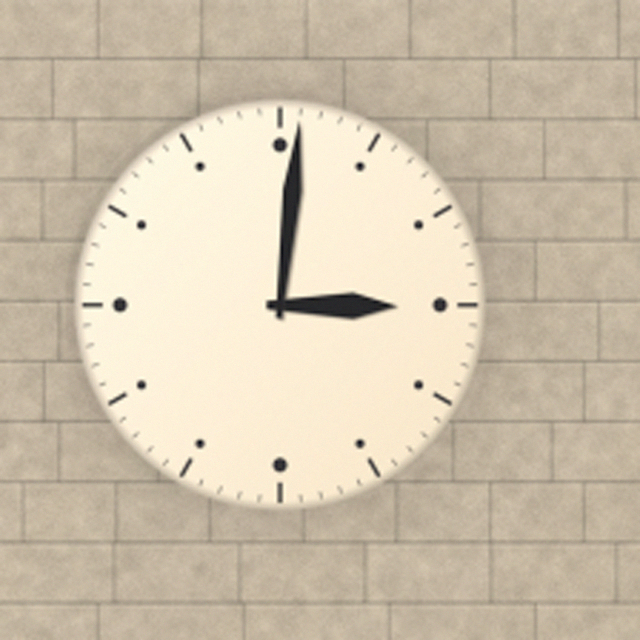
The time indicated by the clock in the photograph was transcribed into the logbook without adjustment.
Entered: 3:01
